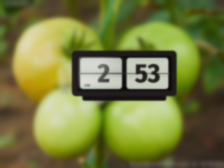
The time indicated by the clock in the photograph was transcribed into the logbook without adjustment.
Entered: 2:53
